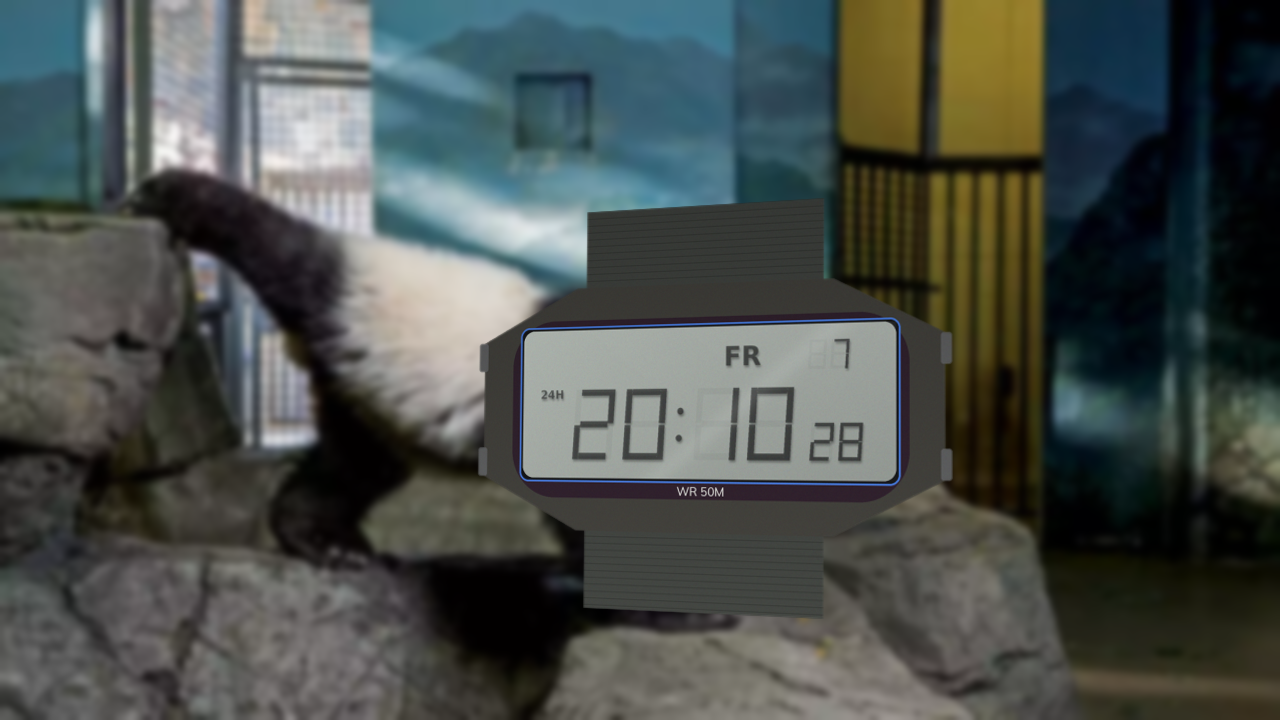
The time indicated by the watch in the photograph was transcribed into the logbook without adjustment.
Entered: 20:10:28
